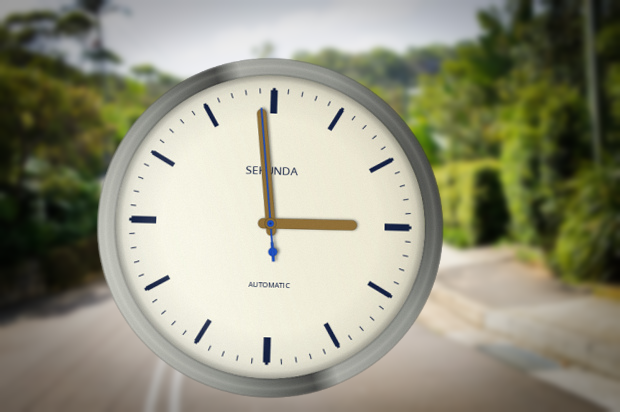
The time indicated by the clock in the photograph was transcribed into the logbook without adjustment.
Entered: 2:58:59
